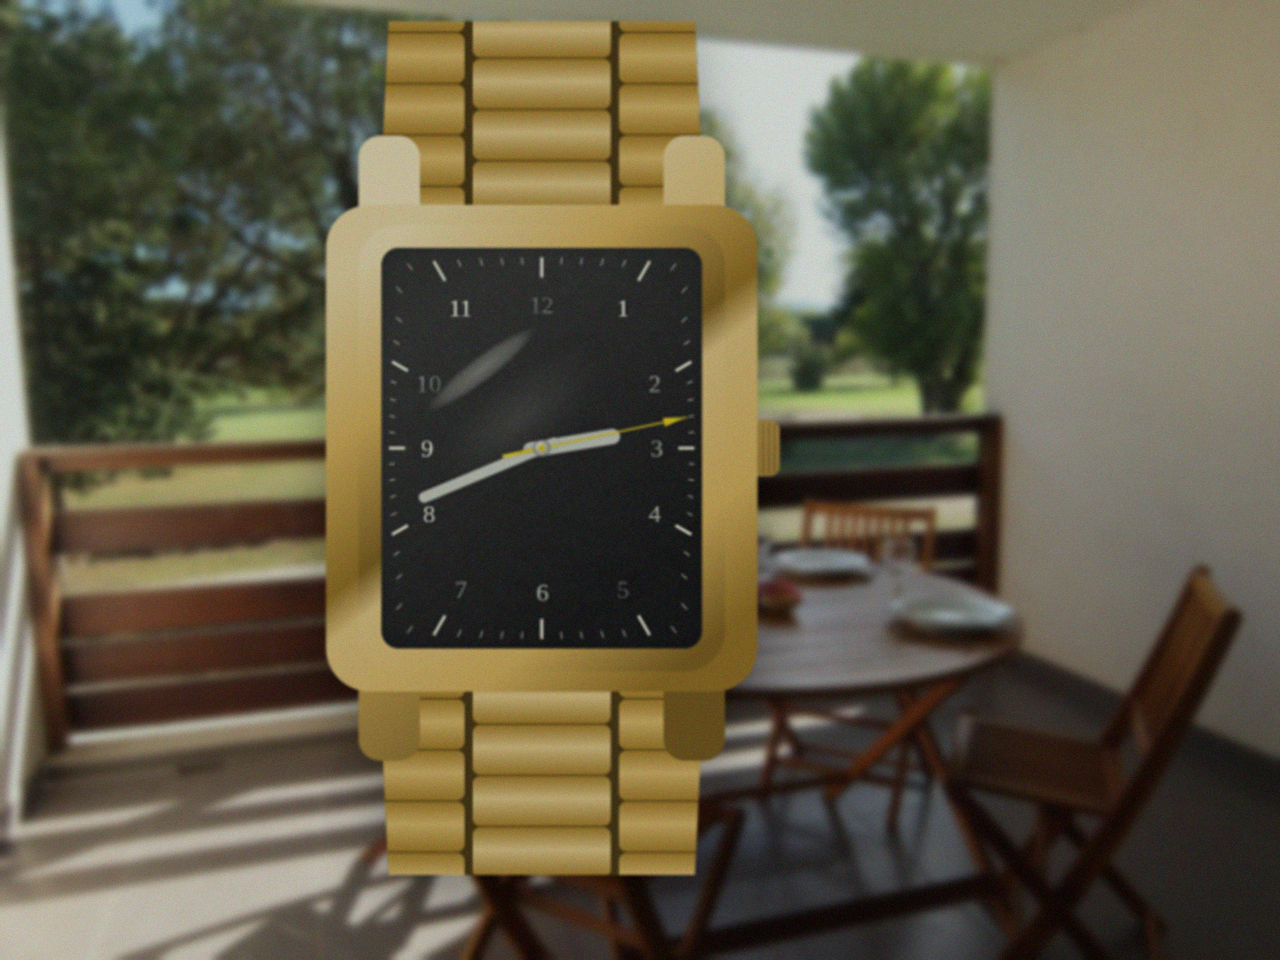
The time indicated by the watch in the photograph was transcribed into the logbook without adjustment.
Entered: 2:41:13
